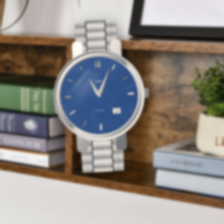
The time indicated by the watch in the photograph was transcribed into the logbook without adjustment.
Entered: 11:04
